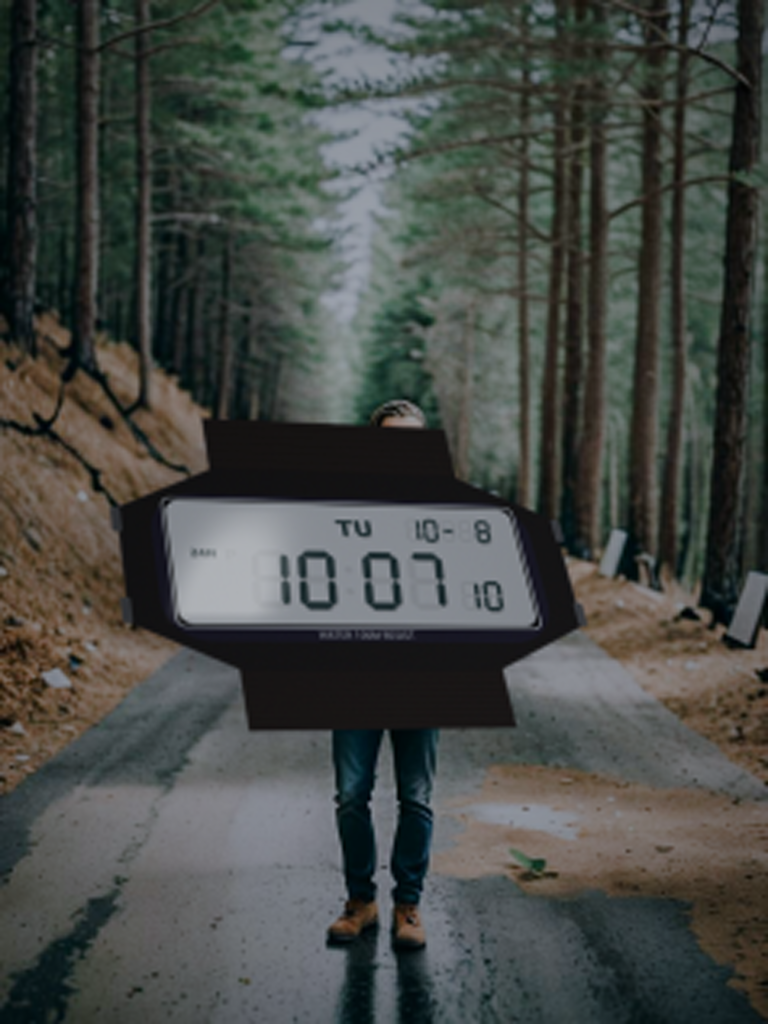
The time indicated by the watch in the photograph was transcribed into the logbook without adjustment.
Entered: 10:07:10
